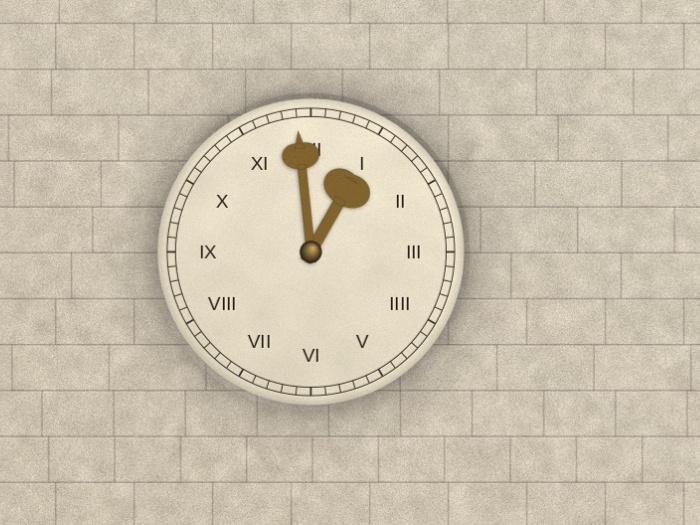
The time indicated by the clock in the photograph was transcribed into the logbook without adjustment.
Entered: 12:59
